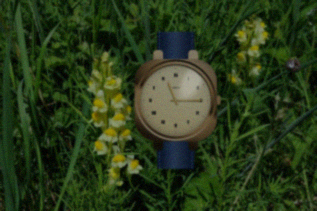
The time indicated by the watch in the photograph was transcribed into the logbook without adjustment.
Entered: 11:15
